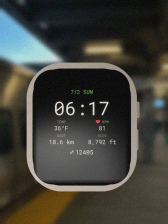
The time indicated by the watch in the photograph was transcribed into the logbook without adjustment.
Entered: 6:17
